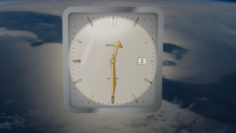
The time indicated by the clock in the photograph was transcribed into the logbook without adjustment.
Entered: 12:30
